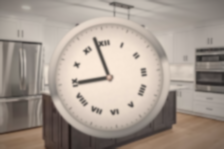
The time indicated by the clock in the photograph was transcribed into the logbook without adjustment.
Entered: 8:58
